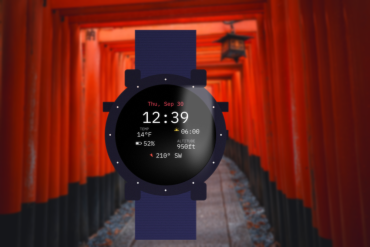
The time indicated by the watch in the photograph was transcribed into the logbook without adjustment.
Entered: 12:39
